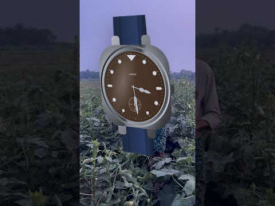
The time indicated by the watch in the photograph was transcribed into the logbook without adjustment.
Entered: 3:29
